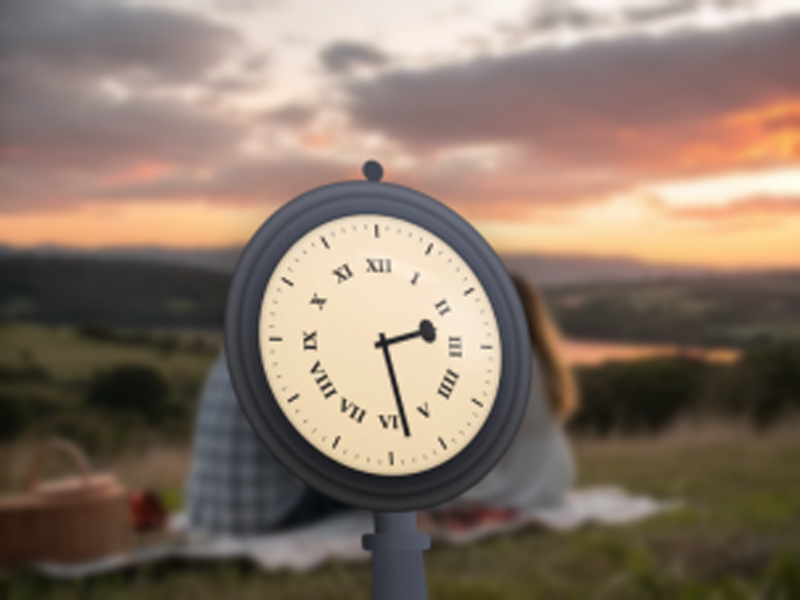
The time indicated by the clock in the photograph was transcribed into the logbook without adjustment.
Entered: 2:28
